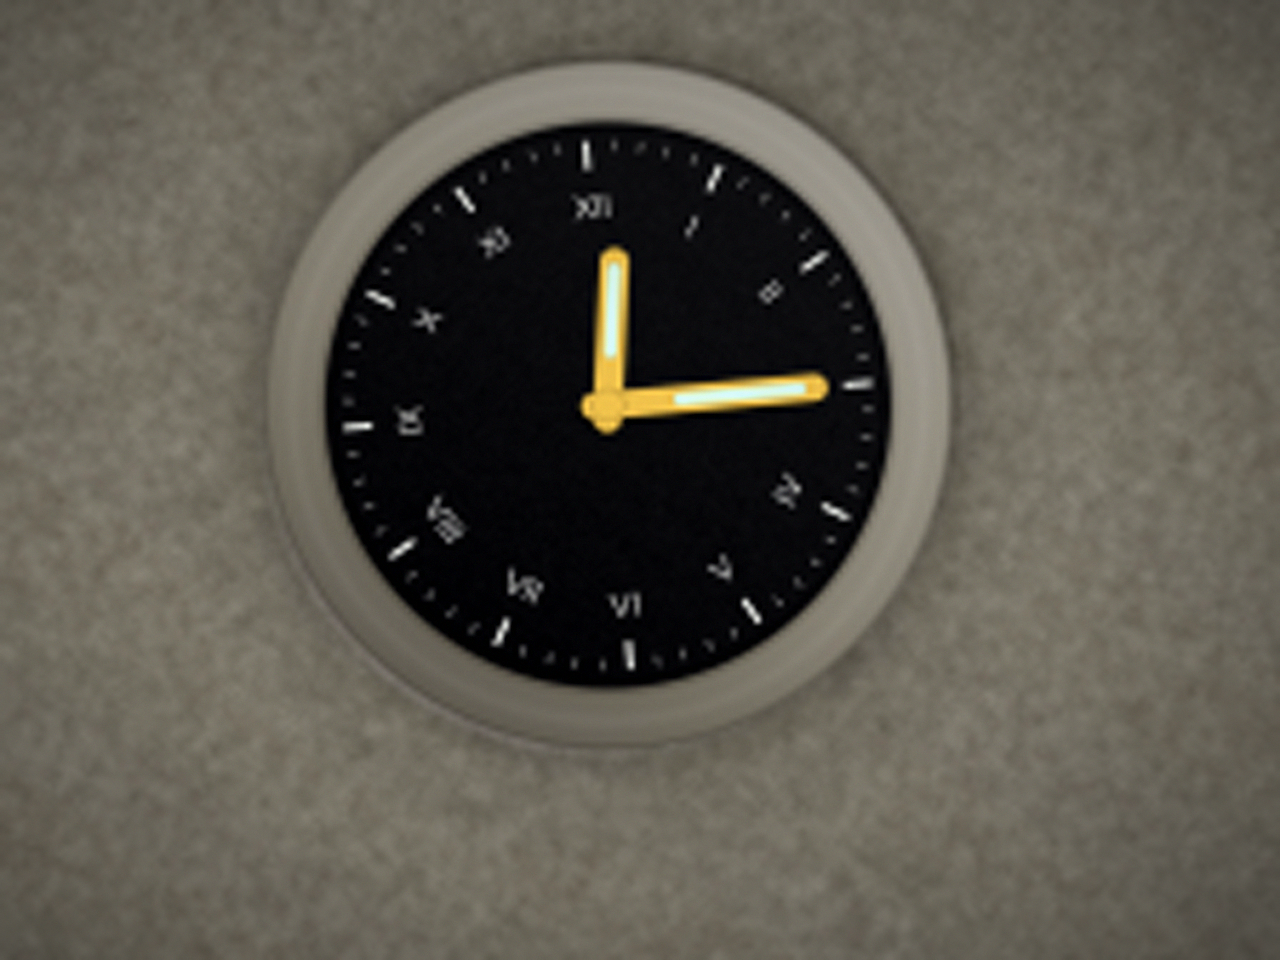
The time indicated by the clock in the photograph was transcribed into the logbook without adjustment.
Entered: 12:15
